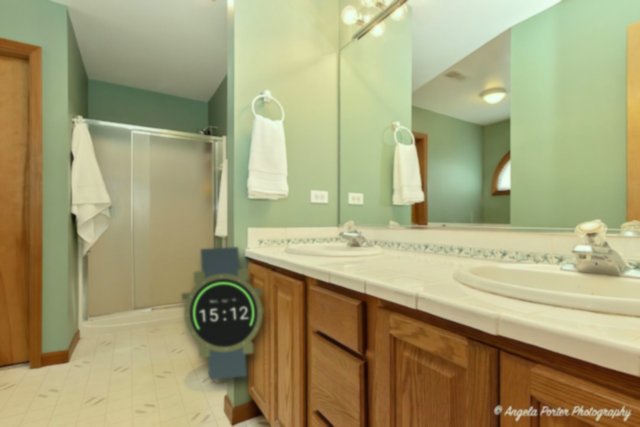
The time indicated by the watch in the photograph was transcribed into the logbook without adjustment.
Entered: 15:12
